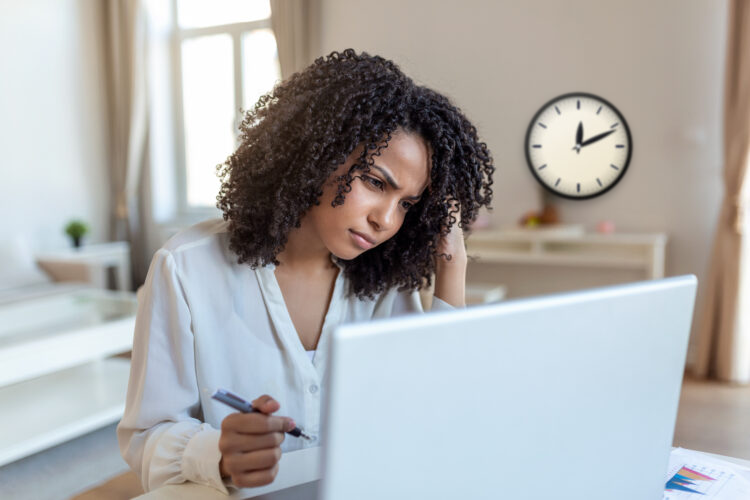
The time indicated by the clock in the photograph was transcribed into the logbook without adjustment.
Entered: 12:11
